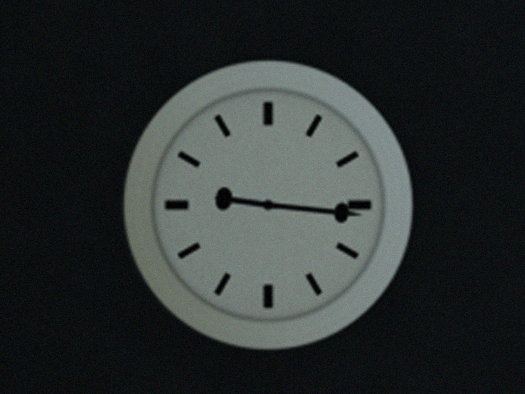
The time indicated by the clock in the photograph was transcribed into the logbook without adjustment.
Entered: 9:16
